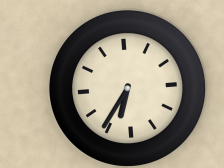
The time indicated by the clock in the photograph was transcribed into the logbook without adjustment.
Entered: 6:36
